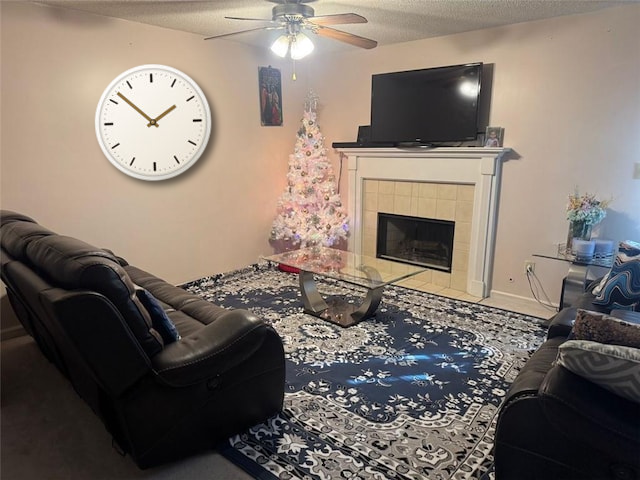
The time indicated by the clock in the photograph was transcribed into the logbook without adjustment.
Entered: 1:52
